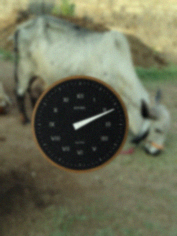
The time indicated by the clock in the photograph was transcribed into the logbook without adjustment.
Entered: 2:11
